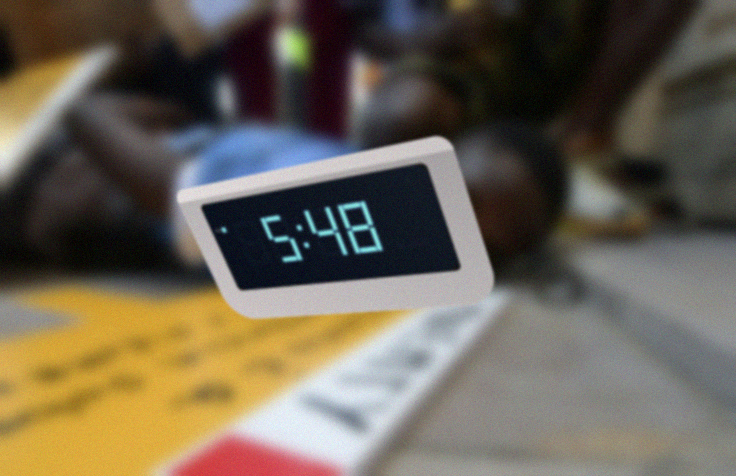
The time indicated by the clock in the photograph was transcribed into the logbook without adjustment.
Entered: 5:48
